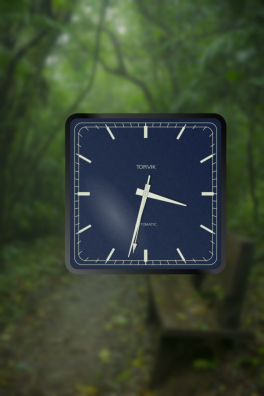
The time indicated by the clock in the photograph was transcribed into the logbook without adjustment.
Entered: 3:32:32
